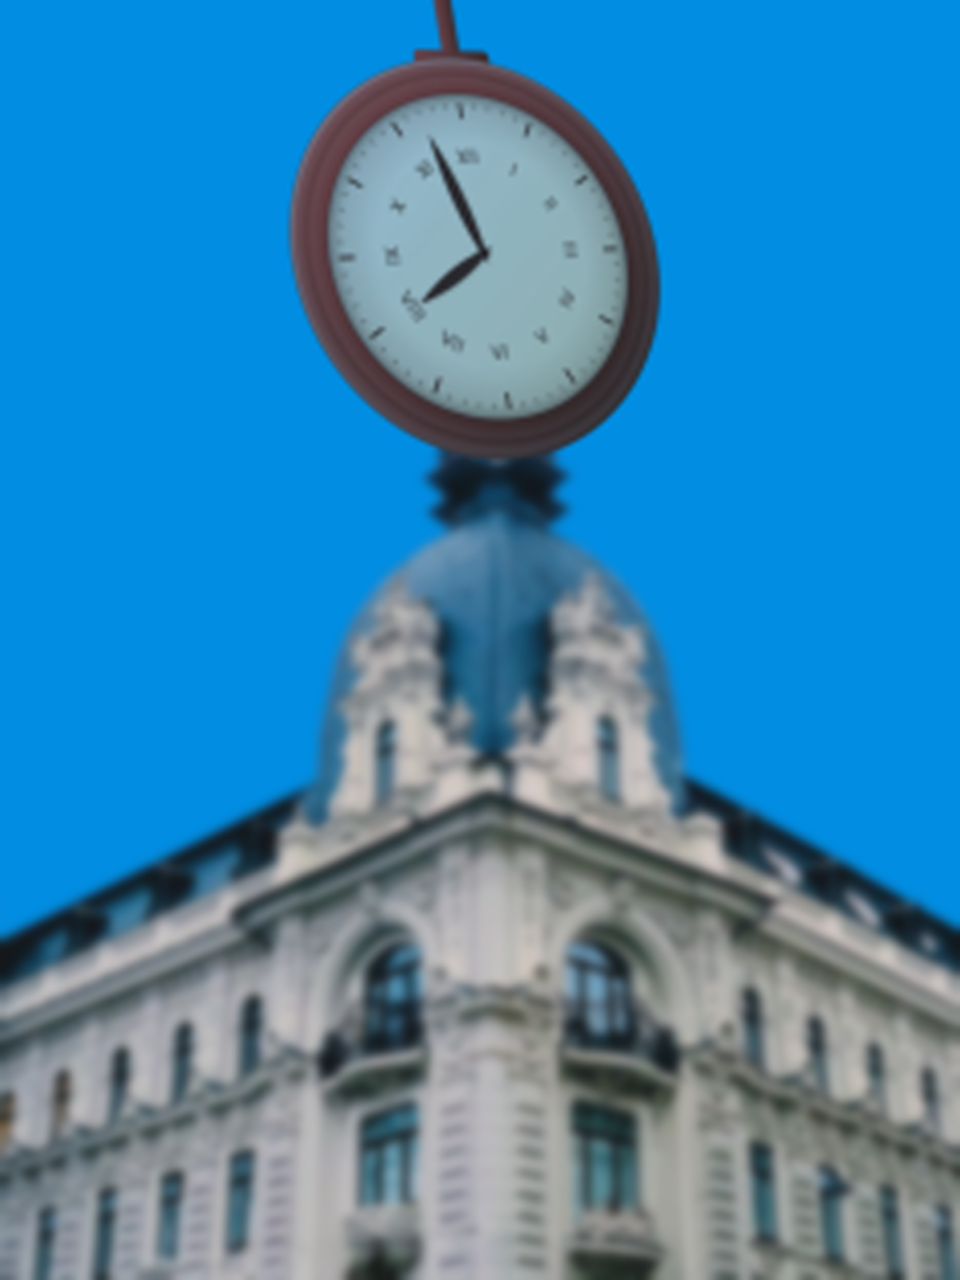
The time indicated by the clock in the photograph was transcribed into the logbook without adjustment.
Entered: 7:57
